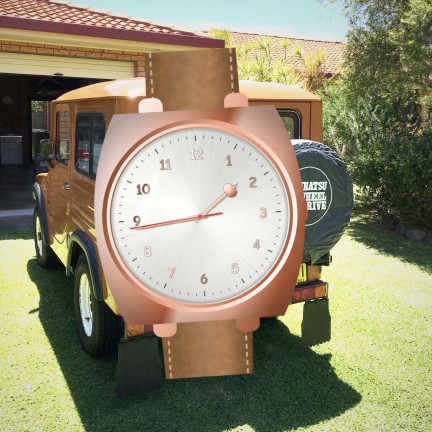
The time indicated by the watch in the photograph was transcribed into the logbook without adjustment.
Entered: 1:43:44
